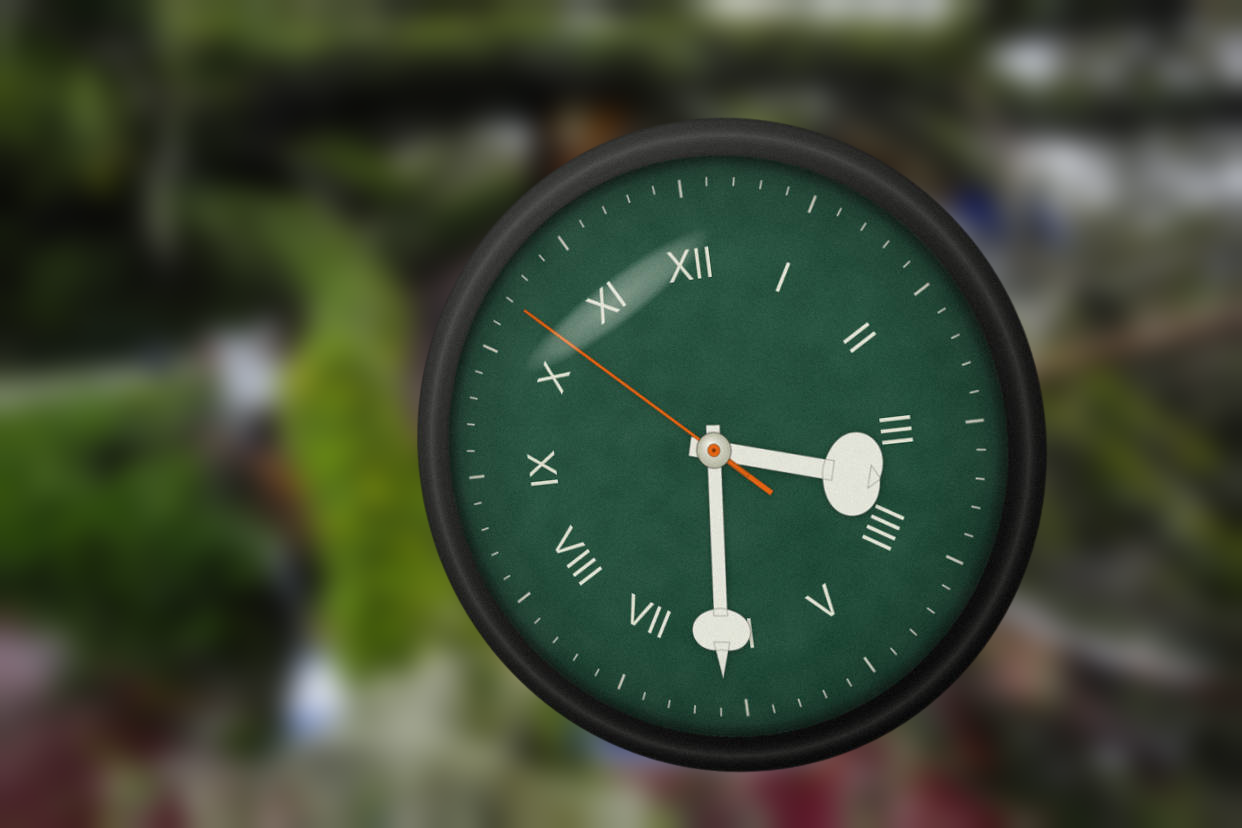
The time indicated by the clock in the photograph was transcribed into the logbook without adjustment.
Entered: 3:30:52
